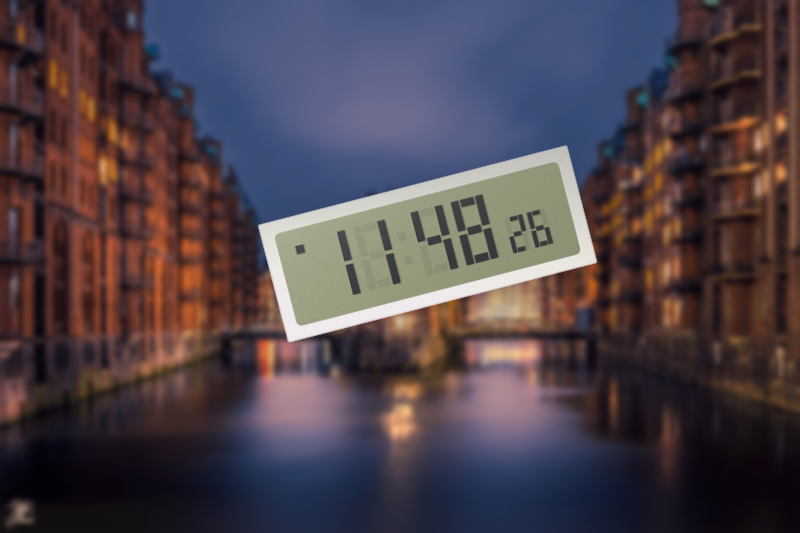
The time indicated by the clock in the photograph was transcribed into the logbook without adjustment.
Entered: 11:48:26
